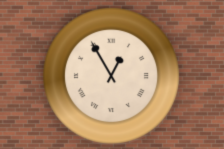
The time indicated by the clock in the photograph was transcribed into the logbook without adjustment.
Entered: 12:55
